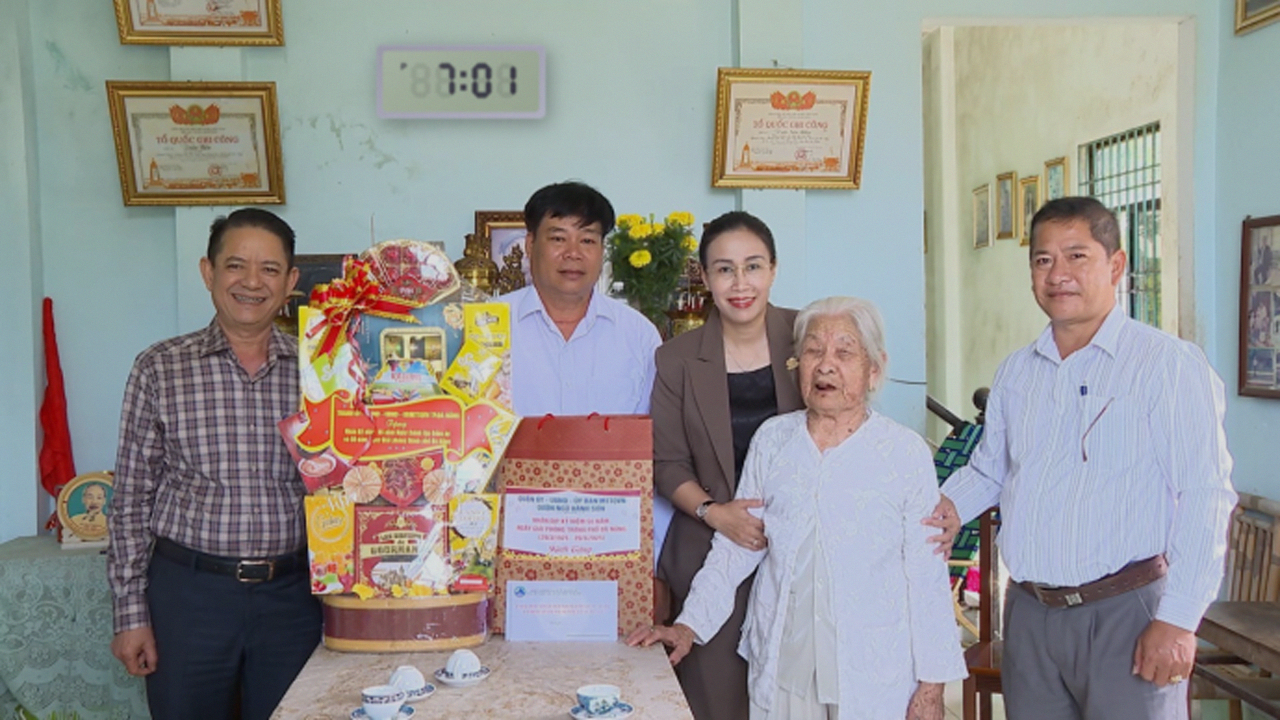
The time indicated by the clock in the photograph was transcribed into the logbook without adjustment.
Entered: 7:01
